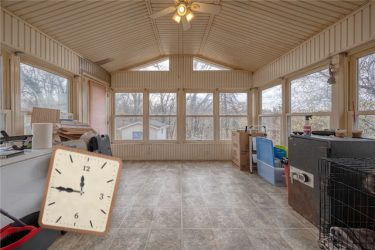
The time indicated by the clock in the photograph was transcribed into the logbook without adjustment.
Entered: 11:45
